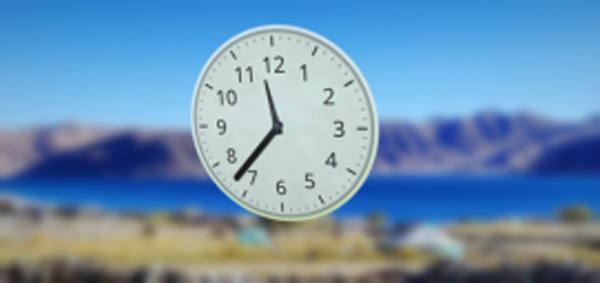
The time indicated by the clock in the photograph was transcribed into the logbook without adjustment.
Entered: 11:37
